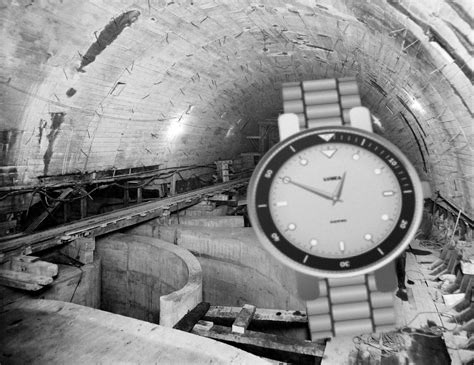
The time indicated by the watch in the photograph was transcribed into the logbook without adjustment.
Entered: 12:50
